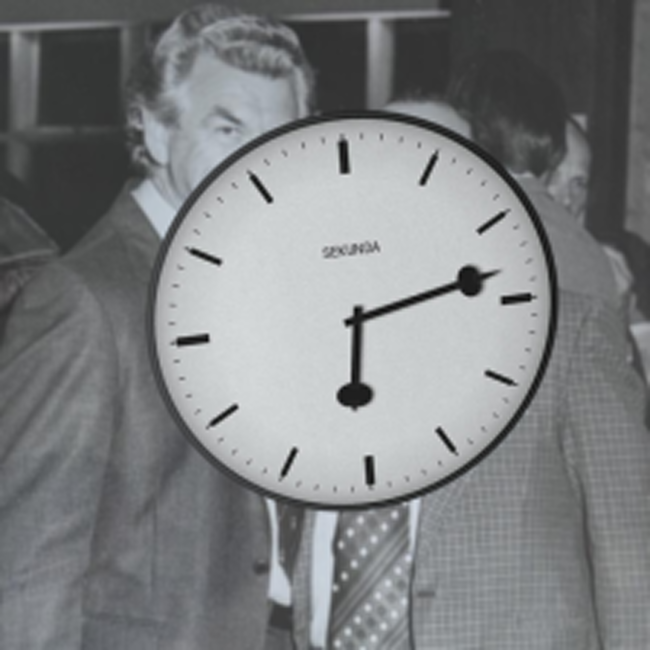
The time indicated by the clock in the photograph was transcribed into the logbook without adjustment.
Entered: 6:13
